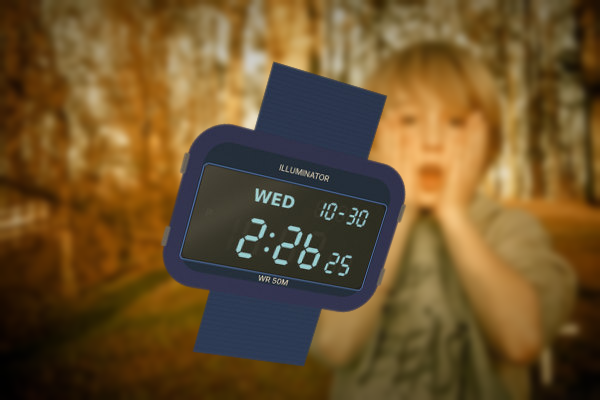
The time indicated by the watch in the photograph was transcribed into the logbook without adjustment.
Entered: 2:26:25
